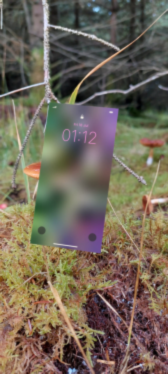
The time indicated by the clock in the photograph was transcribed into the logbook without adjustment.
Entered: 1:12
